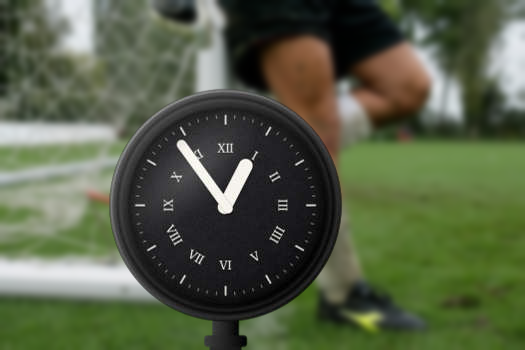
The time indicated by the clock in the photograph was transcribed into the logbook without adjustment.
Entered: 12:54
